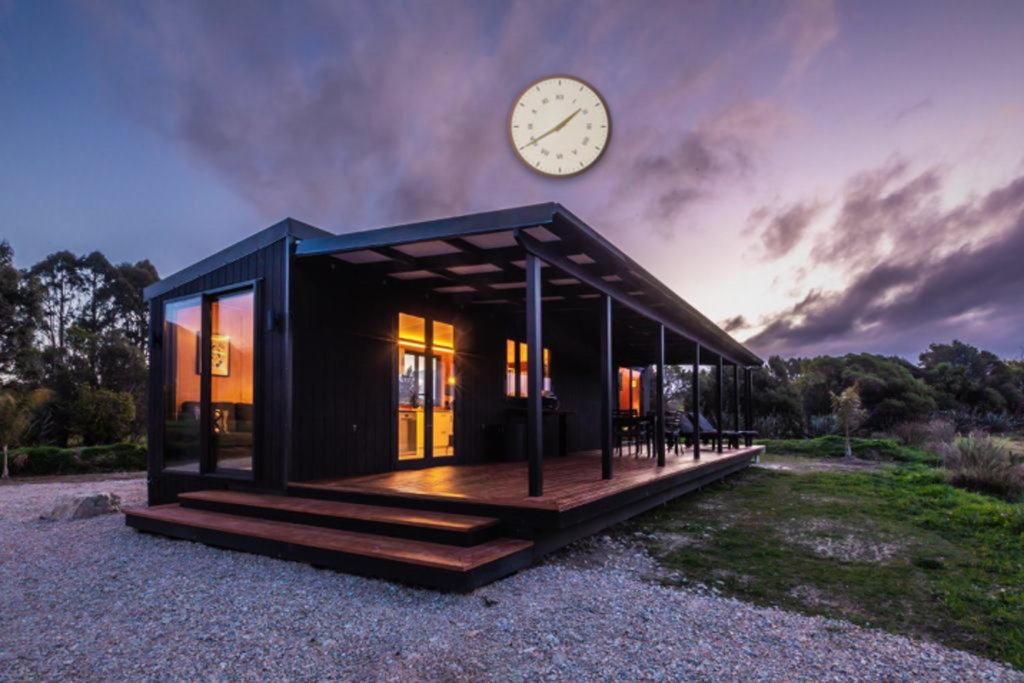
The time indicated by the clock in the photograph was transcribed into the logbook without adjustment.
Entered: 1:40
